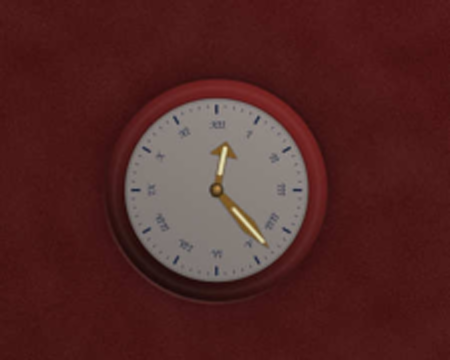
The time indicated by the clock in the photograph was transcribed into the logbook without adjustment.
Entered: 12:23
